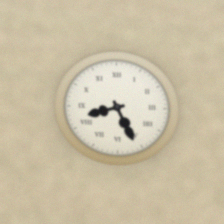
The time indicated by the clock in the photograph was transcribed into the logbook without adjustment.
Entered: 8:26
